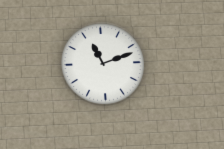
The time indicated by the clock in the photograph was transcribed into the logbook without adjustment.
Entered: 11:12
